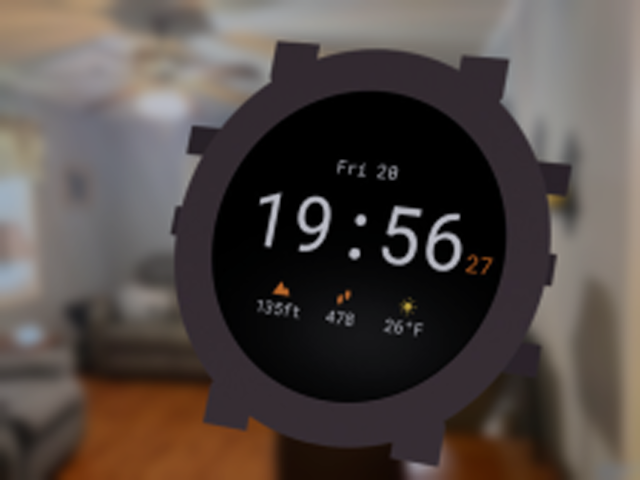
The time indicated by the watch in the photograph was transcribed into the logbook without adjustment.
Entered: 19:56:27
